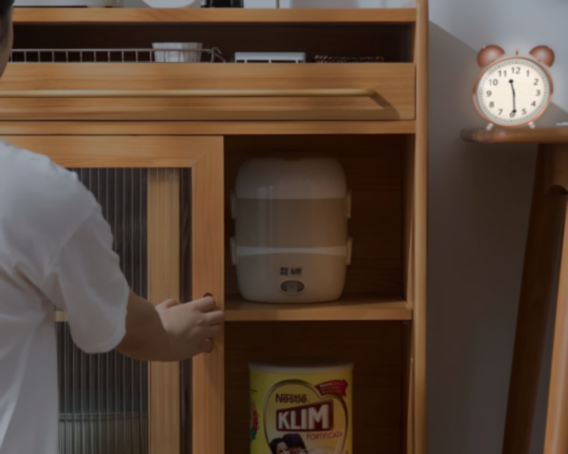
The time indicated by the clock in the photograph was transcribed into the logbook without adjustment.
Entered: 11:29
